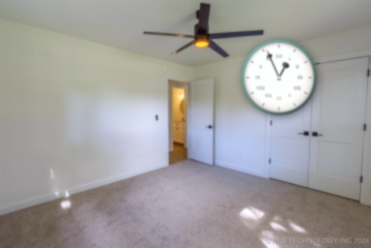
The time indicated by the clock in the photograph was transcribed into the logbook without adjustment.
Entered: 12:56
